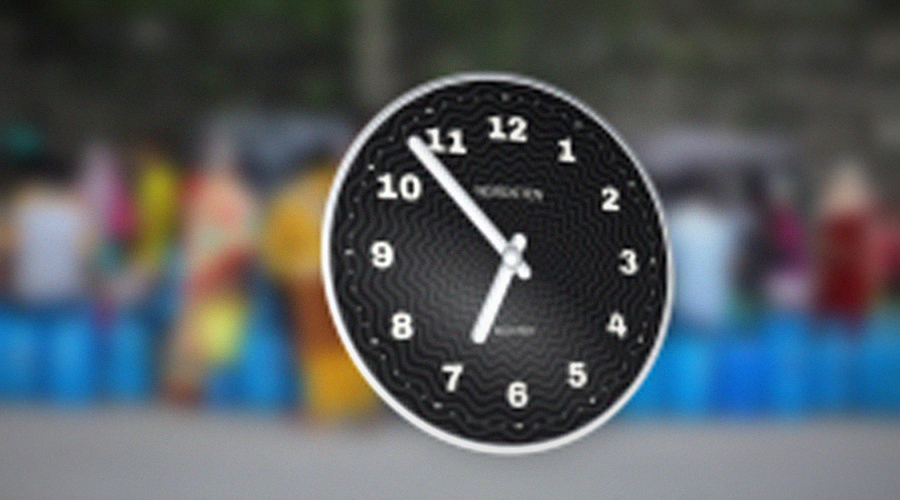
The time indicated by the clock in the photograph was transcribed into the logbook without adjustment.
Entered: 6:53
